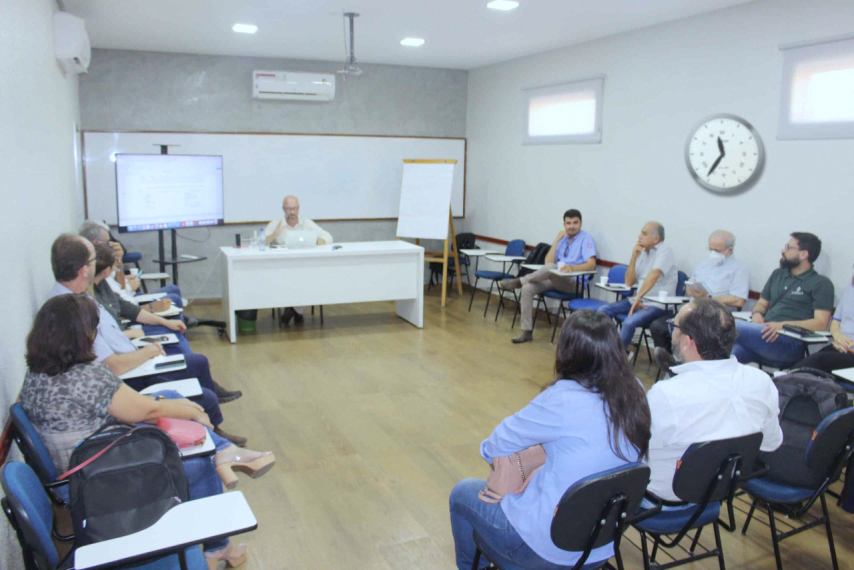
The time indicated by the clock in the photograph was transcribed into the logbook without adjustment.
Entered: 11:36
